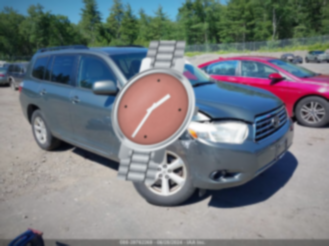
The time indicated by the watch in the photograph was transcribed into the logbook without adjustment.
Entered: 1:34
